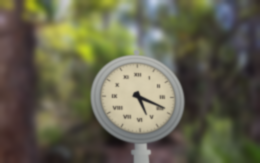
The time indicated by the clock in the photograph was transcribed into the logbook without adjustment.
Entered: 5:19
